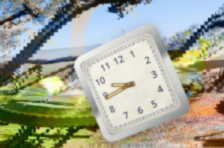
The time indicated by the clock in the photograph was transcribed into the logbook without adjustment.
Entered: 9:44
